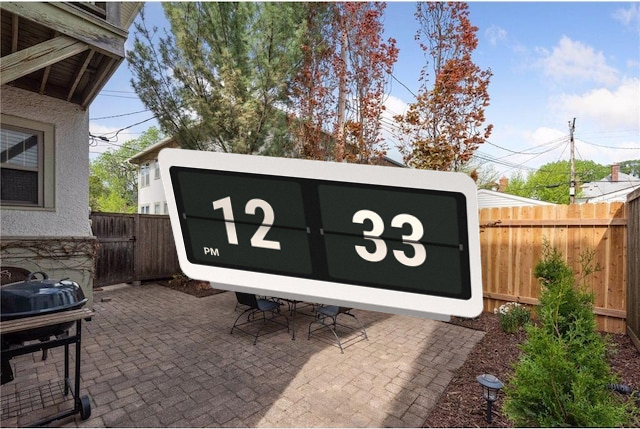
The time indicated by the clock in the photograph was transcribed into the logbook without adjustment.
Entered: 12:33
